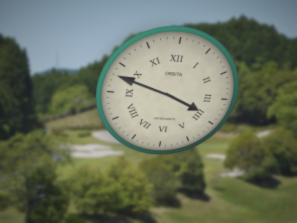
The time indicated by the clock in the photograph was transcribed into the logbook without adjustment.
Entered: 3:48
